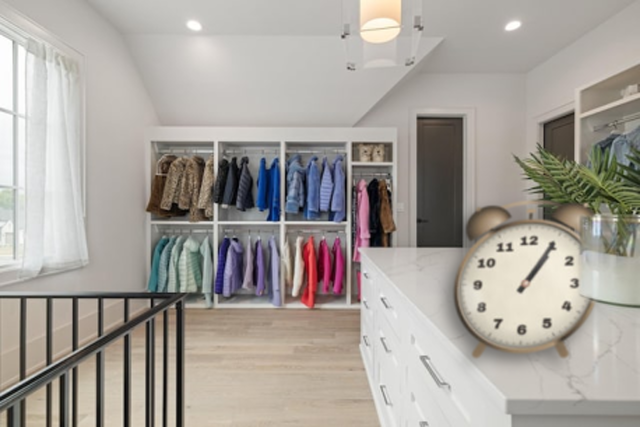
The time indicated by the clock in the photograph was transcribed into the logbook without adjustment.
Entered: 1:05
